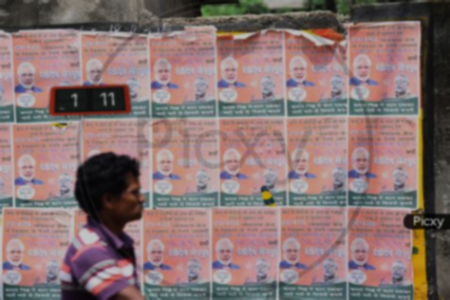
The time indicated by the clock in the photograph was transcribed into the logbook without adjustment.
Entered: 1:11
